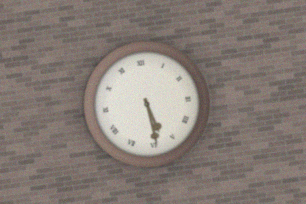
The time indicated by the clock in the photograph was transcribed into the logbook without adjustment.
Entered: 5:29
